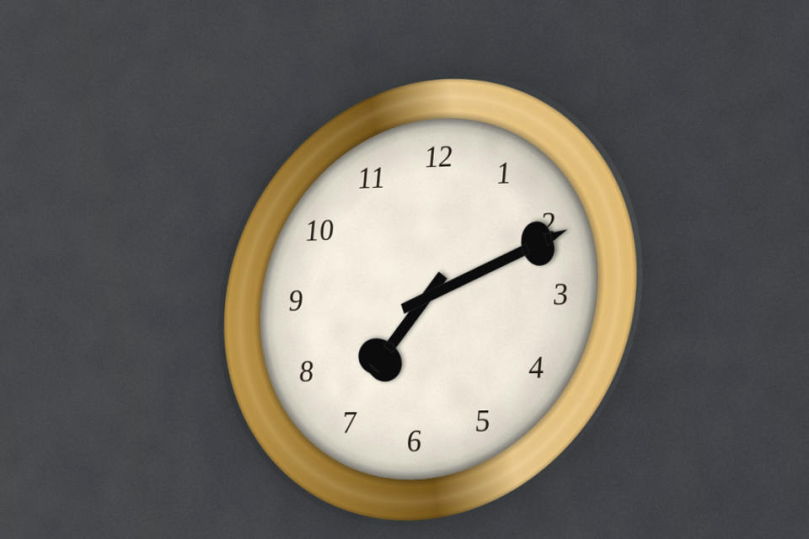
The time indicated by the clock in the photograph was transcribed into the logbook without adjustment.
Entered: 7:11
